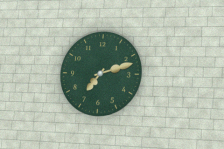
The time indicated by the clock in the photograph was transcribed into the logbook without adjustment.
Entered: 7:12
